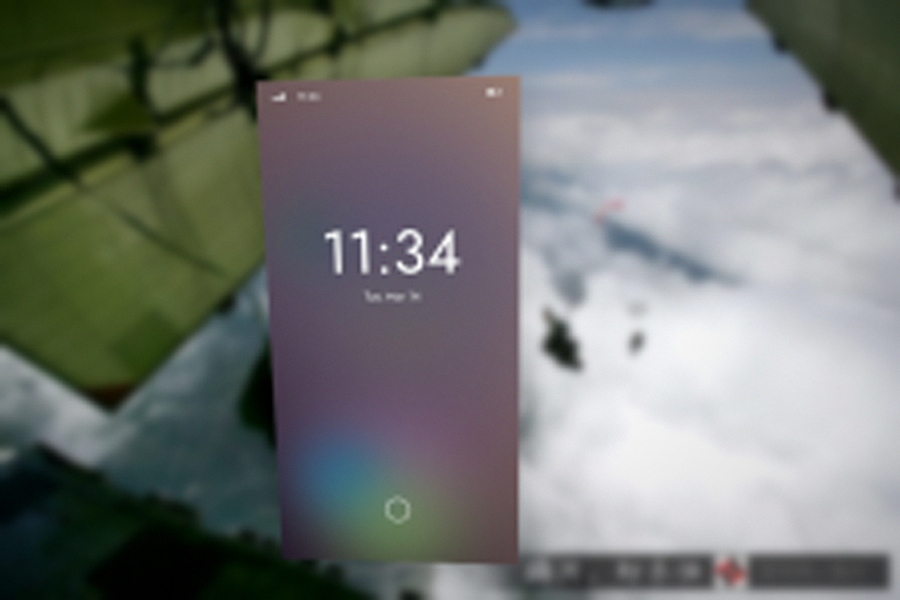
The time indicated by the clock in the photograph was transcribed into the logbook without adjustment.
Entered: 11:34
